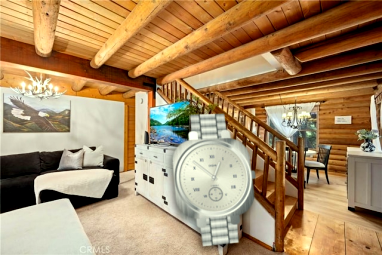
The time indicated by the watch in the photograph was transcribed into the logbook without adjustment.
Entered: 12:52
